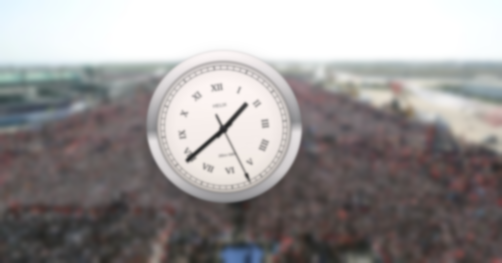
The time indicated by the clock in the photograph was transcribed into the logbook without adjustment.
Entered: 1:39:27
